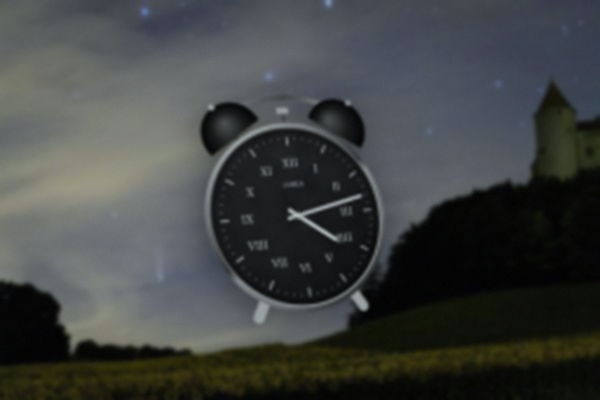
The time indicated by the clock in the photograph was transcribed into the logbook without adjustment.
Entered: 4:13
